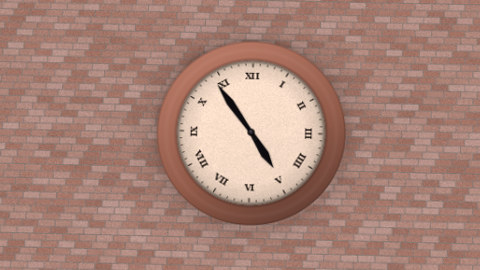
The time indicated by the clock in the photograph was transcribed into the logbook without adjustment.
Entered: 4:54
